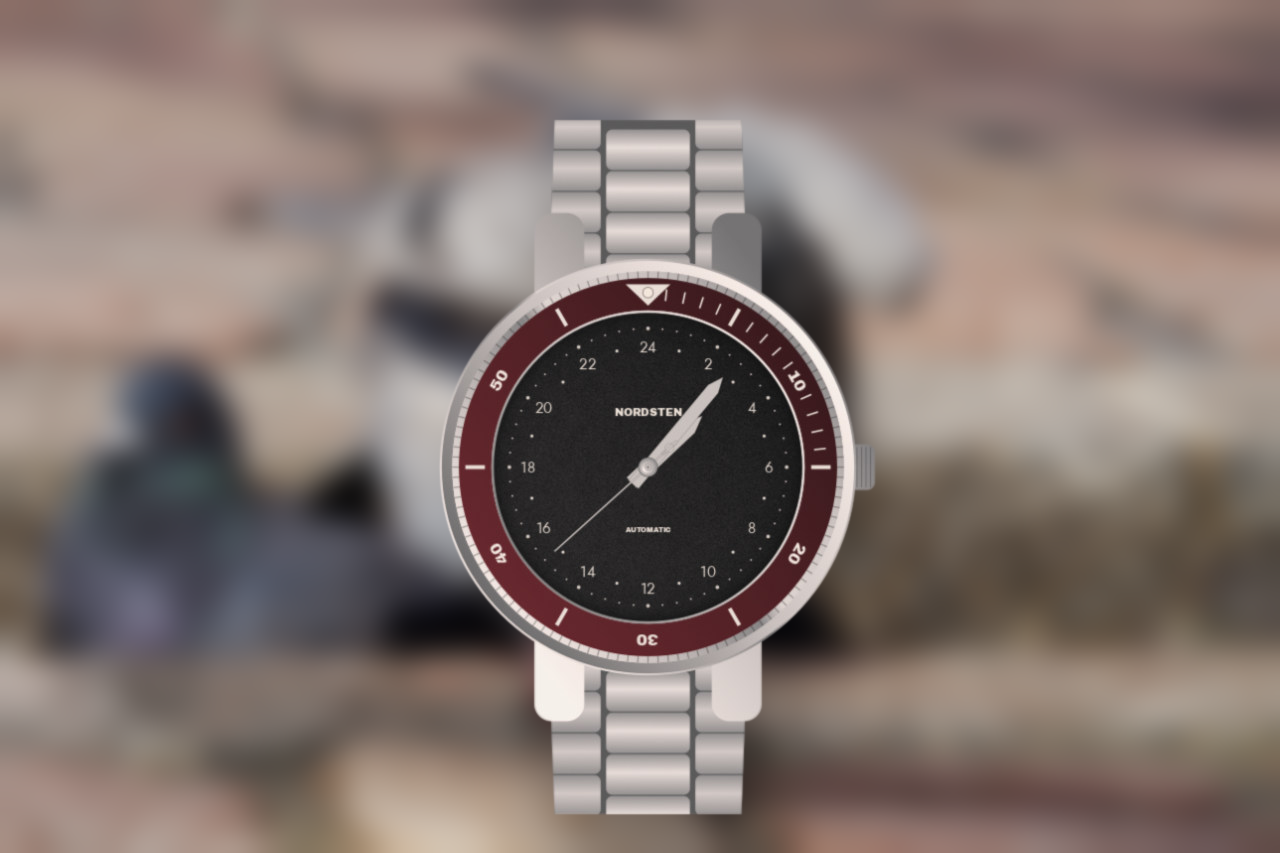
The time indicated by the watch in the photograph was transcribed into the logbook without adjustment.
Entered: 3:06:38
